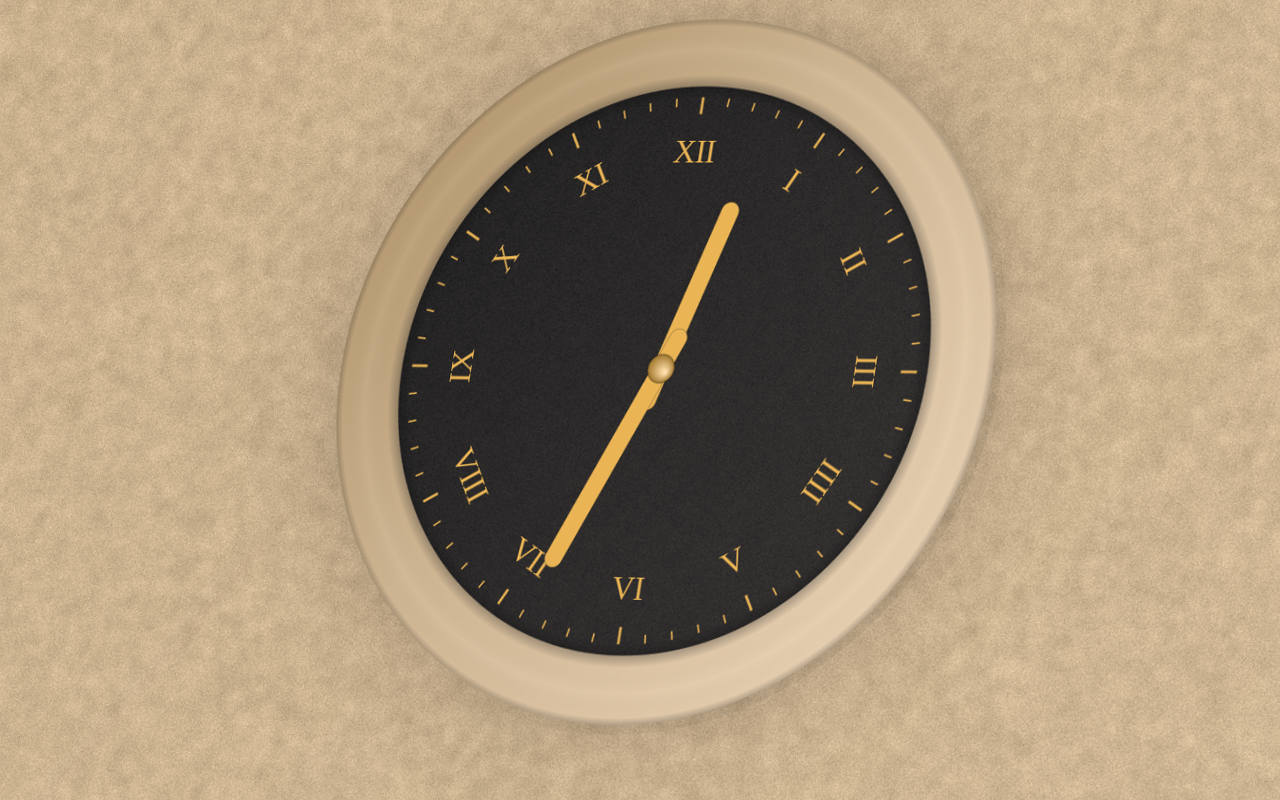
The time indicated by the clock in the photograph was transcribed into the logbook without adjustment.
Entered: 12:34
